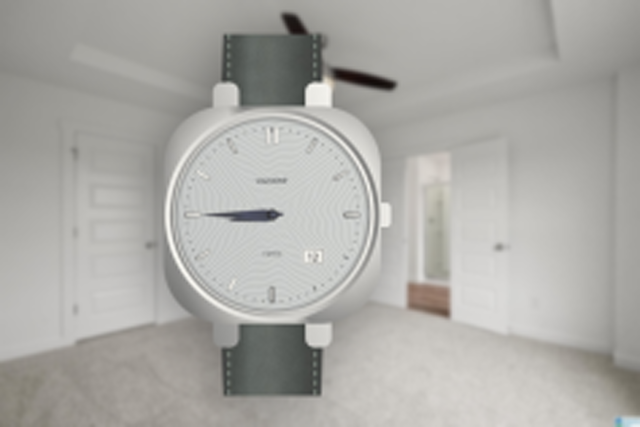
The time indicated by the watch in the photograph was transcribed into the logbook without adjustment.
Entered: 8:45
